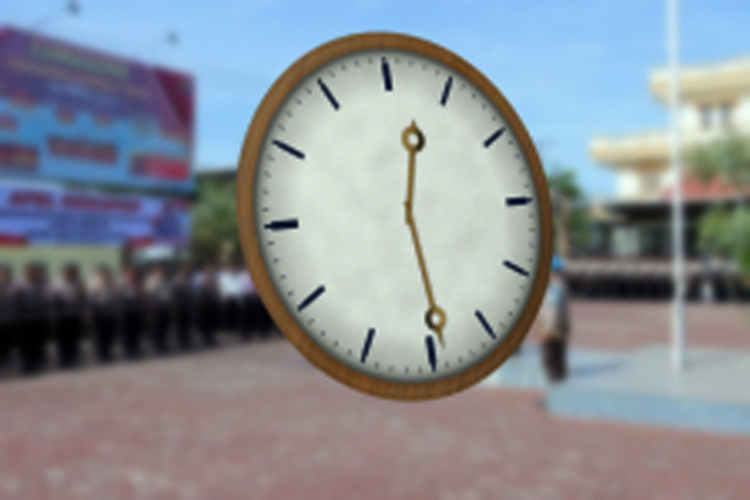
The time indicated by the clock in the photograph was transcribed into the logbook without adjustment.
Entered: 12:29
